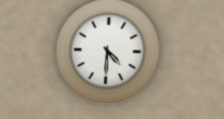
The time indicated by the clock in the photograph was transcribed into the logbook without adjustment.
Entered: 4:30
